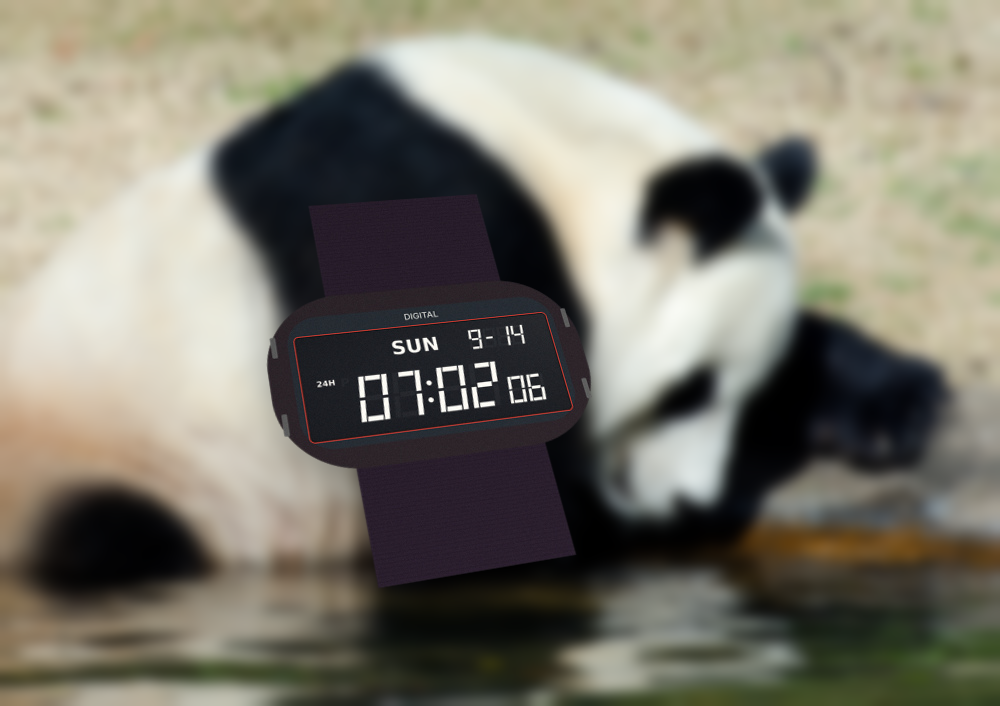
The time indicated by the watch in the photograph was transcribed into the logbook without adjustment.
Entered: 7:02:06
